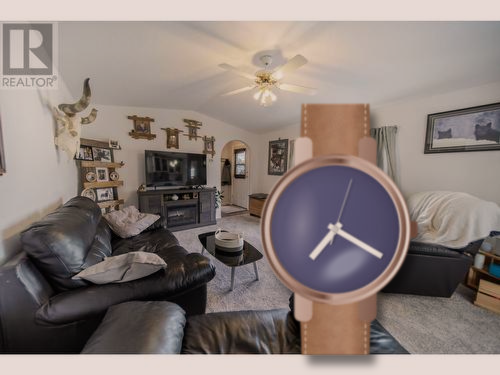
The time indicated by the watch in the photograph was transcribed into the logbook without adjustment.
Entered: 7:20:03
